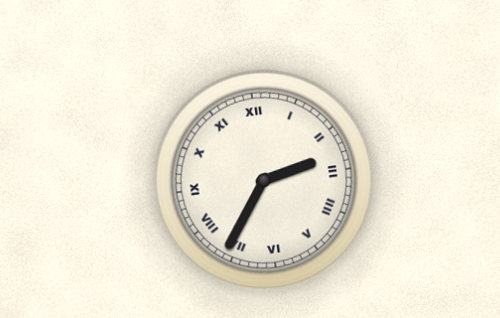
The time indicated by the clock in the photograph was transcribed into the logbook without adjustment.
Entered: 2:36
